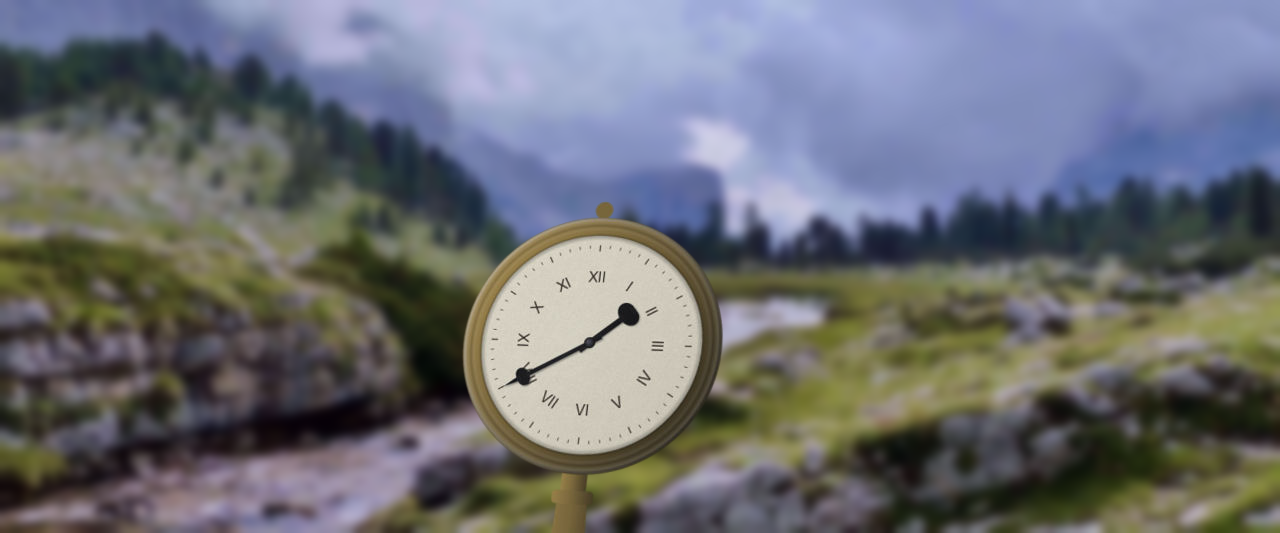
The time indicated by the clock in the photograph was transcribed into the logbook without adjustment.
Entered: 1:40
